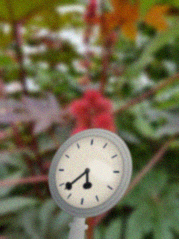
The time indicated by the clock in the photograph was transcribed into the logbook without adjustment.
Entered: 5:38
